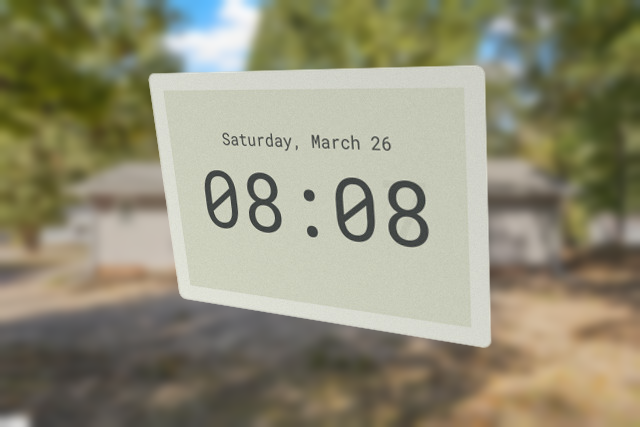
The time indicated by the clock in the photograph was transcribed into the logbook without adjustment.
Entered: 8:08
